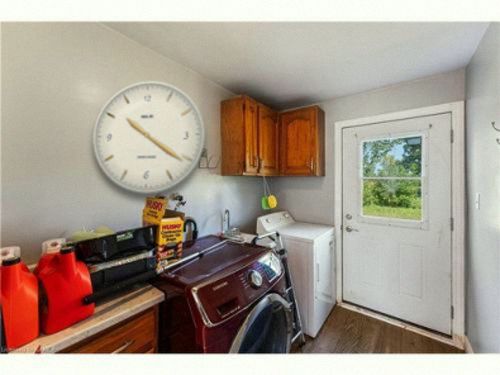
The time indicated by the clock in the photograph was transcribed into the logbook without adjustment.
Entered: 10:21
